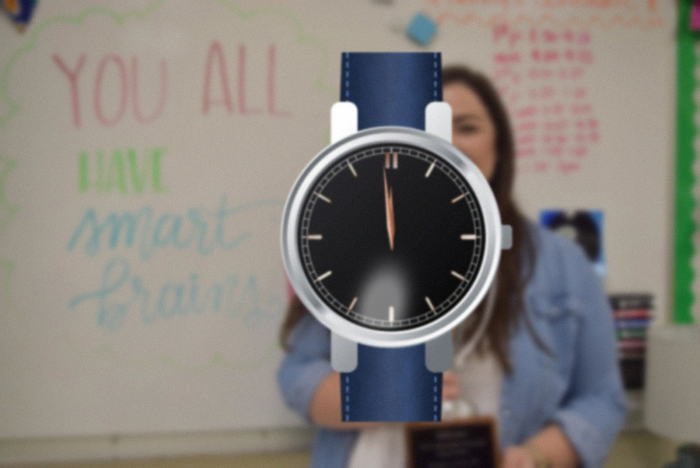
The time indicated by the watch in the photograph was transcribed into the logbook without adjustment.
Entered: 11:59
